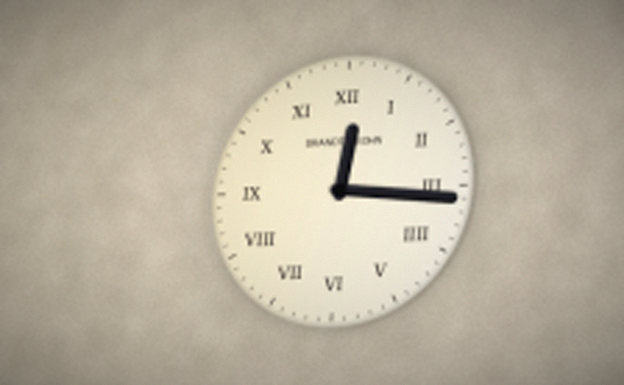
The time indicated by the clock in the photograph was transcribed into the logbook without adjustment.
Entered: 12:16
